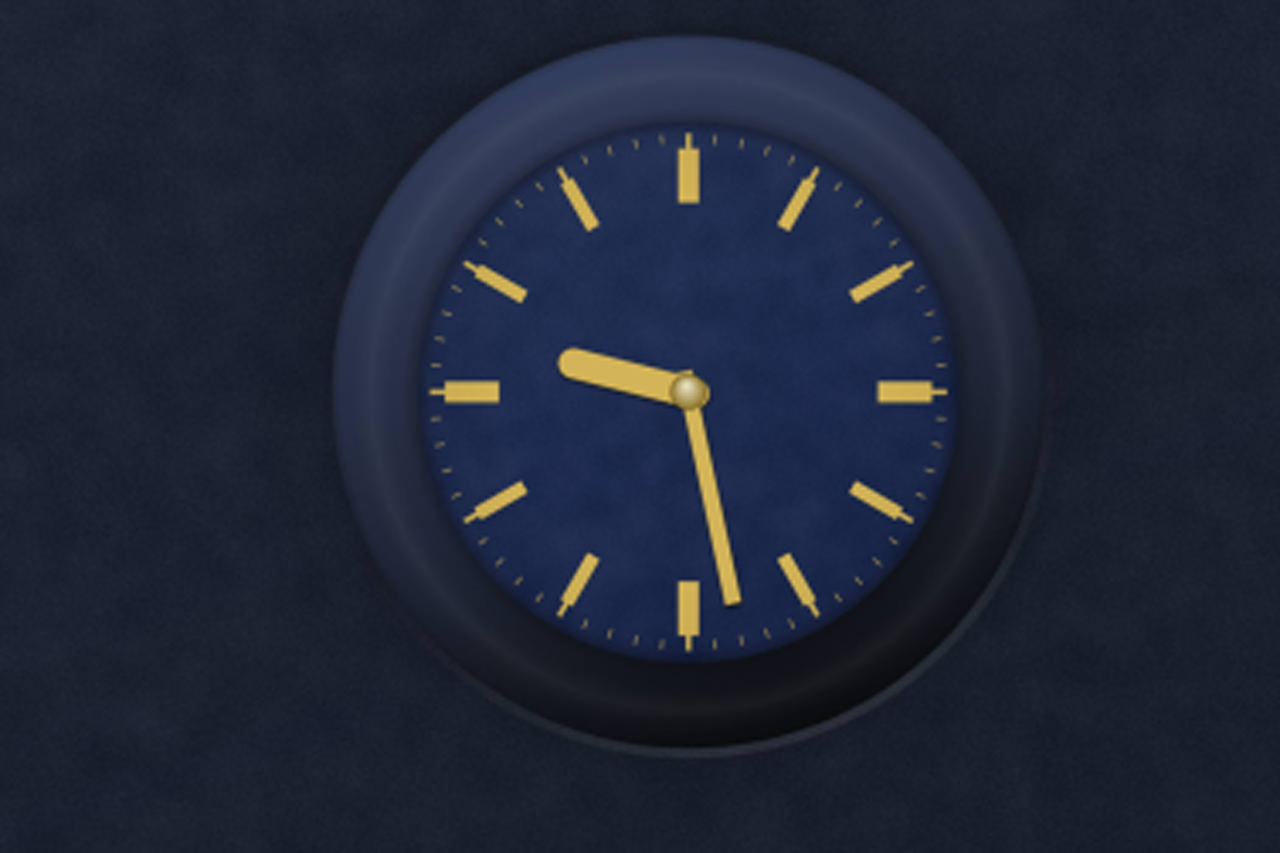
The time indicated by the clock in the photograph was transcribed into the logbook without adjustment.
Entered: 9:28
